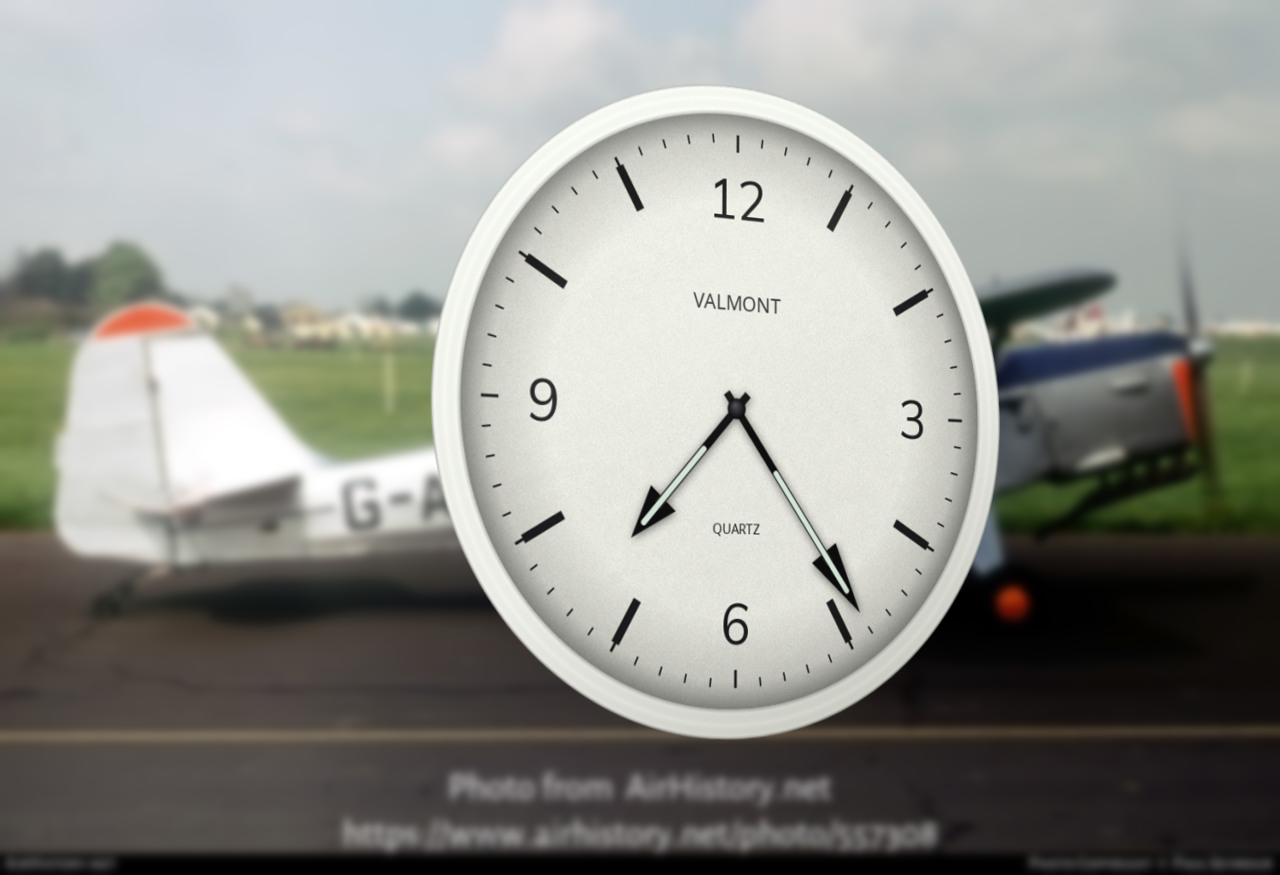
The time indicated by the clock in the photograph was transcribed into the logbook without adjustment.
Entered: 7:24
